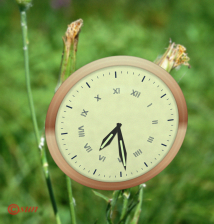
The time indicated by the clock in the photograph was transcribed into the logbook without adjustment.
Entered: 6:24
